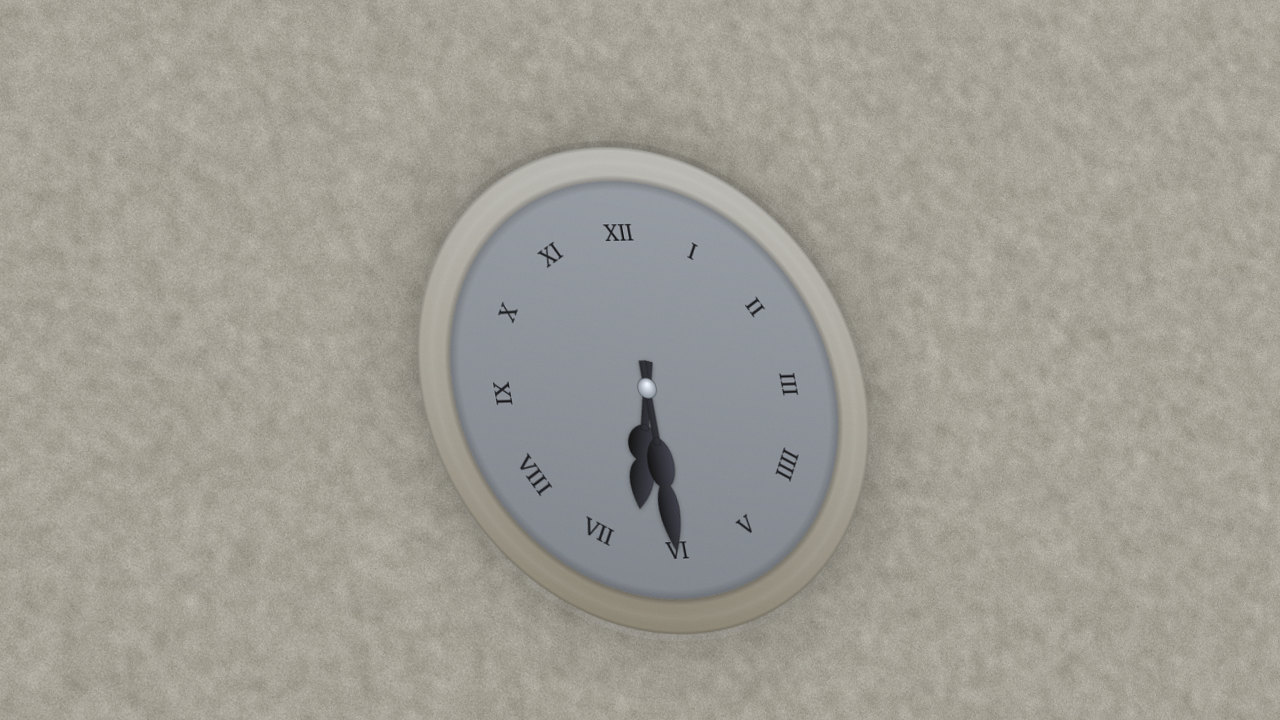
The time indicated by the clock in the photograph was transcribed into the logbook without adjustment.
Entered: 6:30
